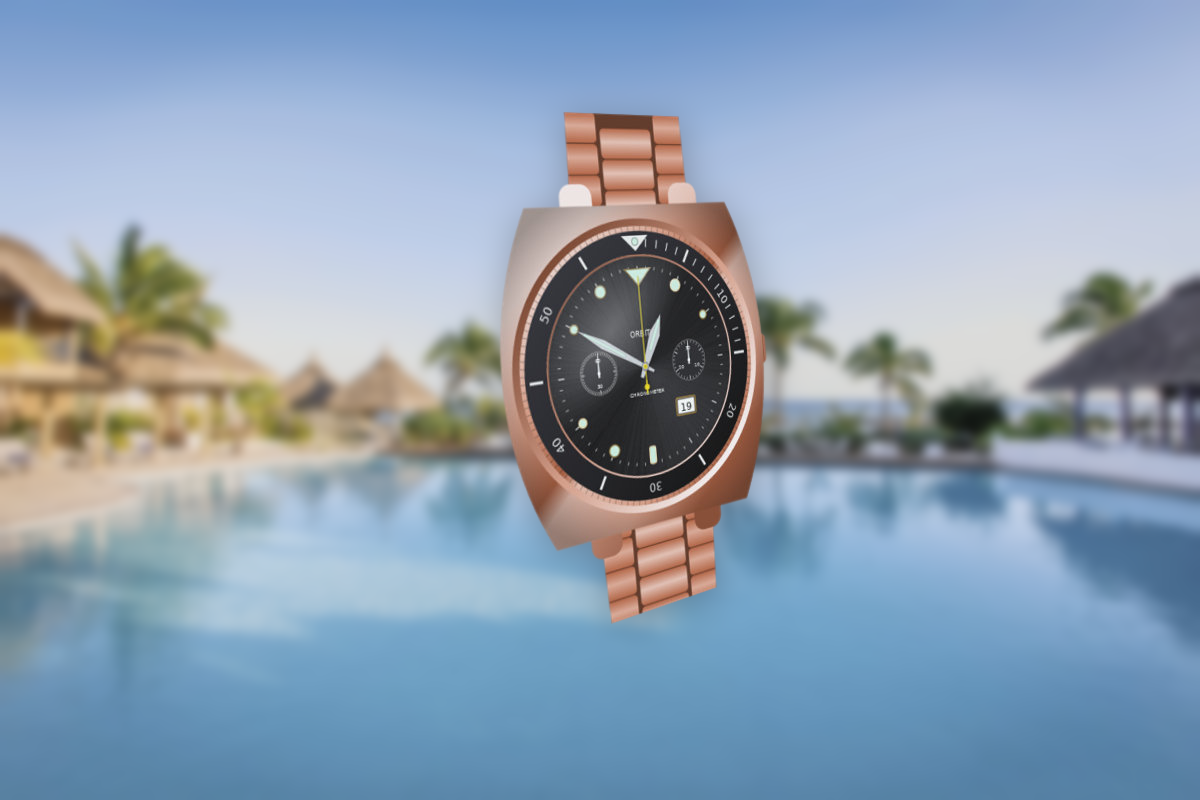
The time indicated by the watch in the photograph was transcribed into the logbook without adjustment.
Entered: 12:50
